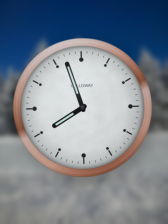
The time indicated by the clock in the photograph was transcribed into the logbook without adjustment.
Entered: 7:57
